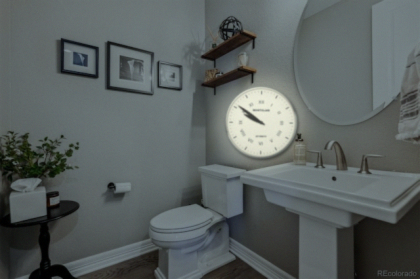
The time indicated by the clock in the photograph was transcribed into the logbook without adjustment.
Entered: 9:51
